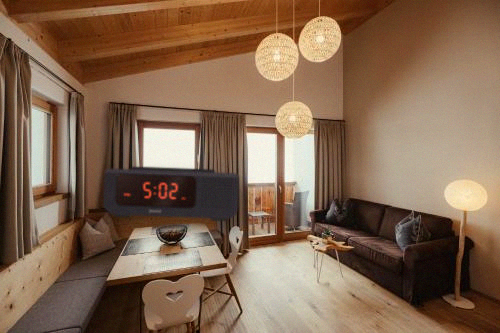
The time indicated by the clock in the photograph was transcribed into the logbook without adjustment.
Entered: 5:02
